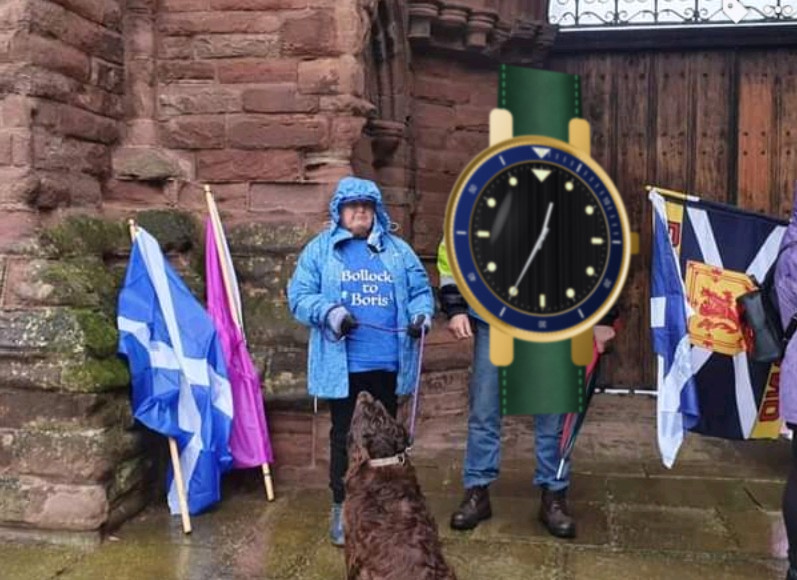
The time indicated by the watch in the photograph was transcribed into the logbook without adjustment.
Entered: 12:35
